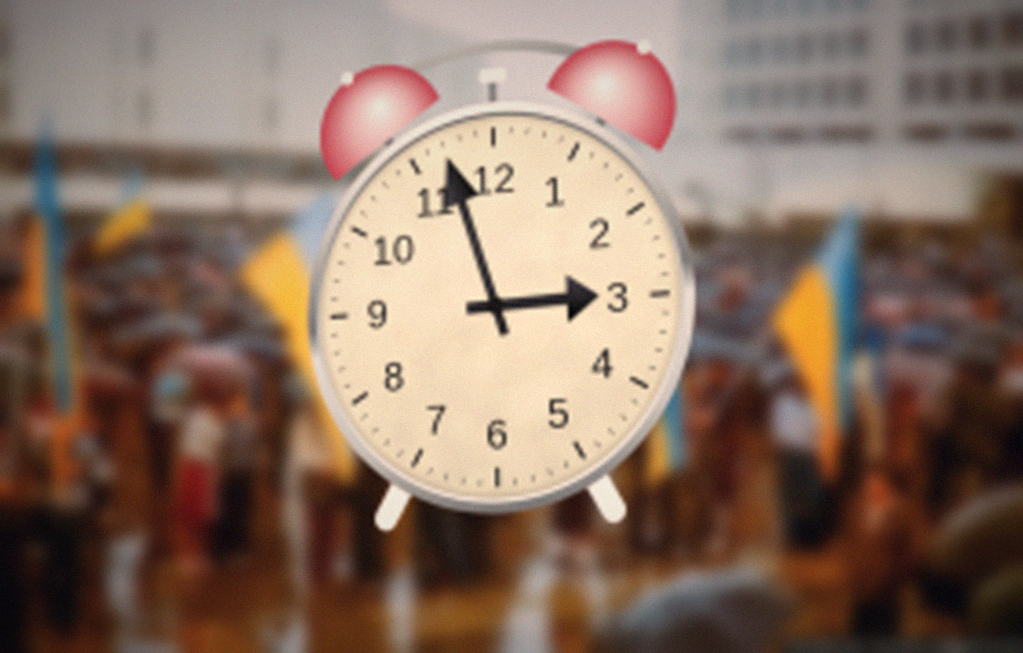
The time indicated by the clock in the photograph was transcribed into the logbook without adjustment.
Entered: 2:57
